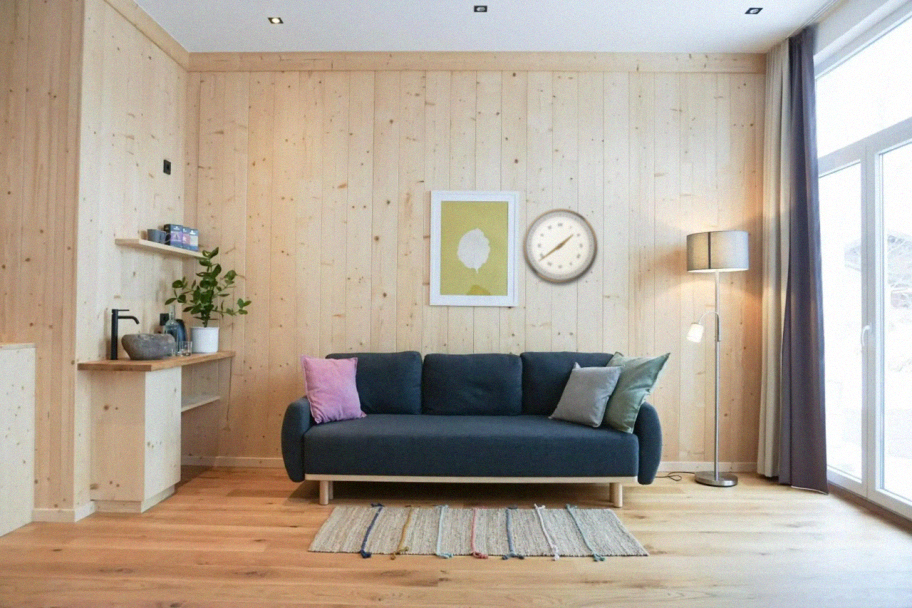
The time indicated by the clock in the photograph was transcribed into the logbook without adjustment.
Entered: 1:39
